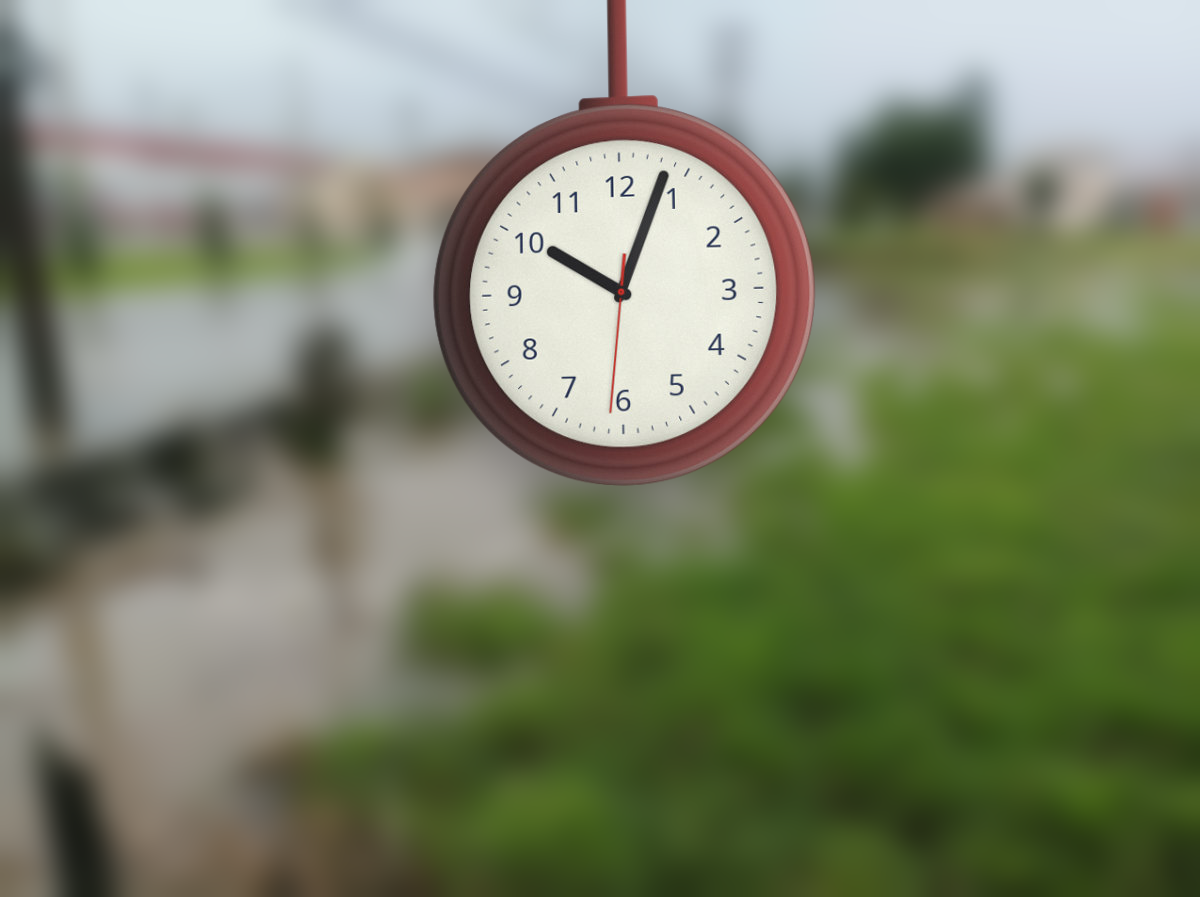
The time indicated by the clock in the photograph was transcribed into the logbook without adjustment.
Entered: 10:03:31
